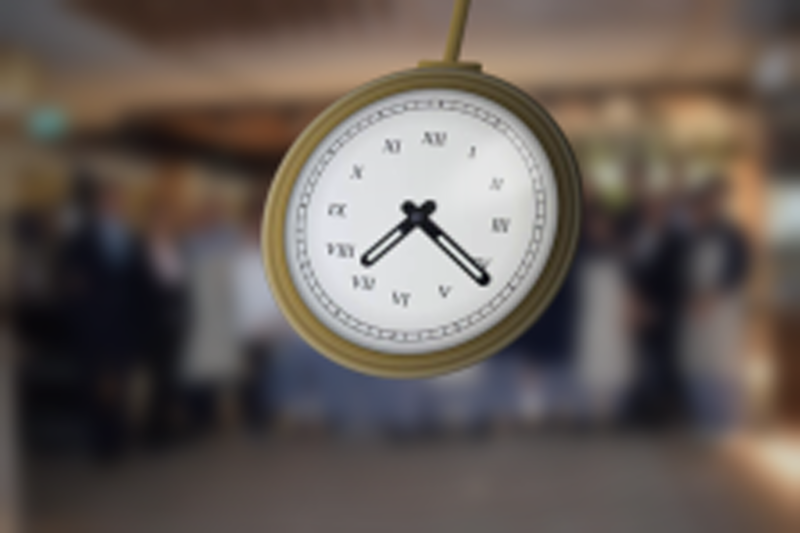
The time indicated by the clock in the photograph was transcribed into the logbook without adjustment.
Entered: 7:21
